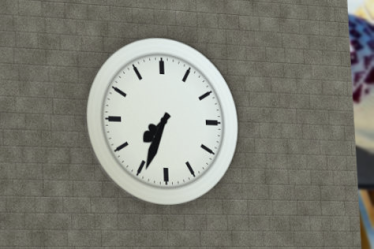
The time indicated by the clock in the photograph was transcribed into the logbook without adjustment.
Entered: 7:34
